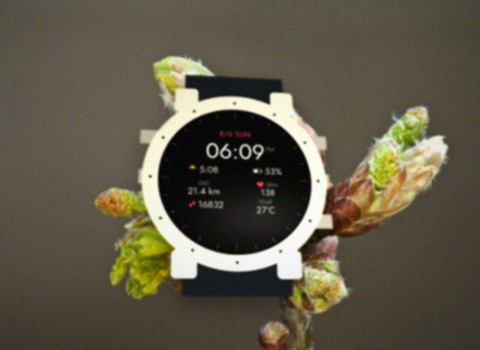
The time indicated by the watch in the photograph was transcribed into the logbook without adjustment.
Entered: 6:09
